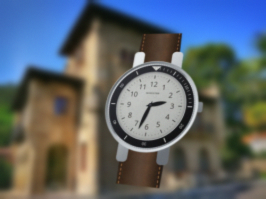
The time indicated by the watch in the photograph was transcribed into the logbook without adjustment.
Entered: 2:33
